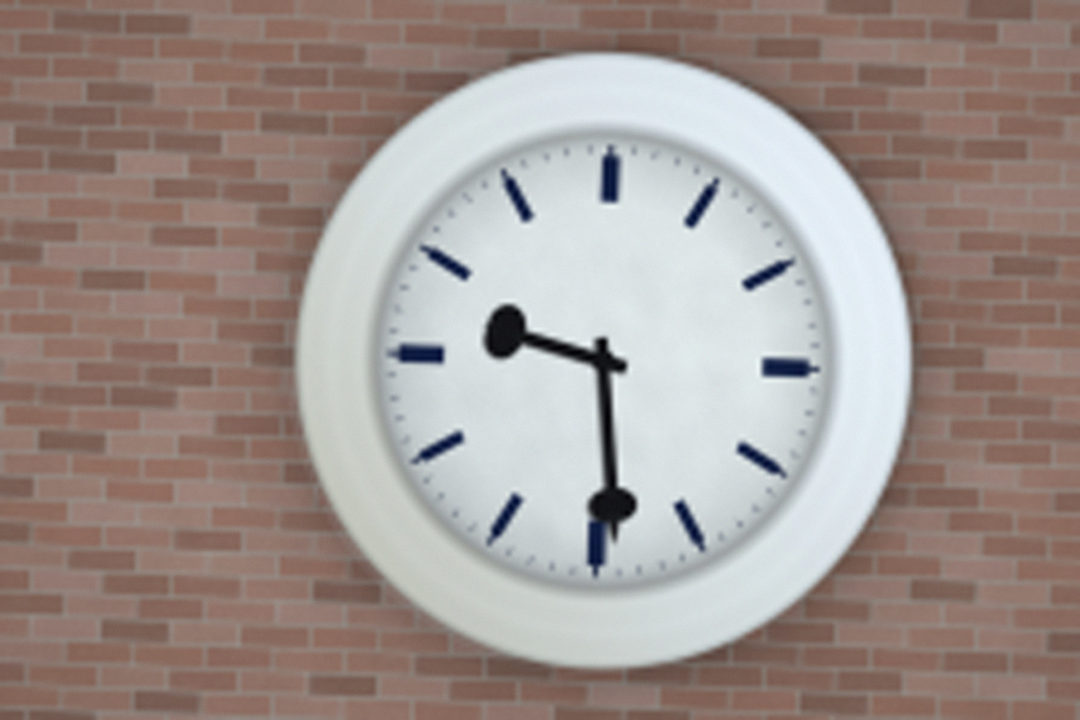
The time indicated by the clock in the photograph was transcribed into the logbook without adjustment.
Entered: 9:29
